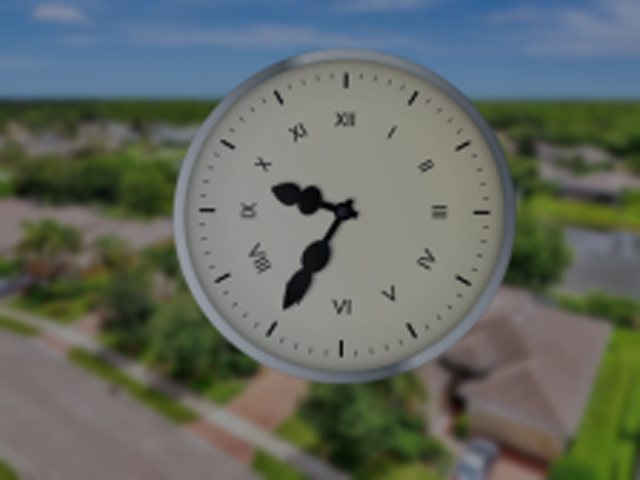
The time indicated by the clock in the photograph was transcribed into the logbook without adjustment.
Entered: 9:35
